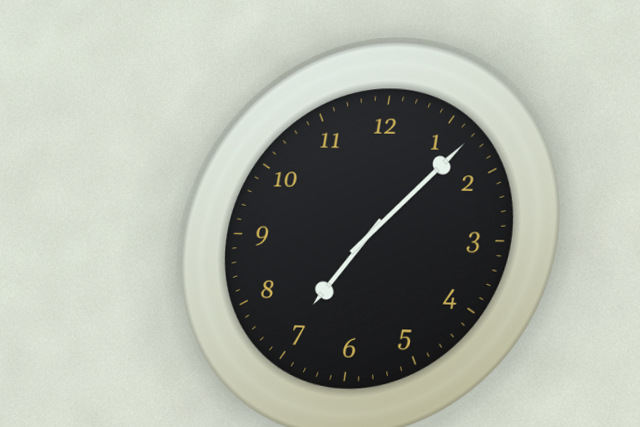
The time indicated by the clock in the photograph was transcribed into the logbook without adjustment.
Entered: 7:07
